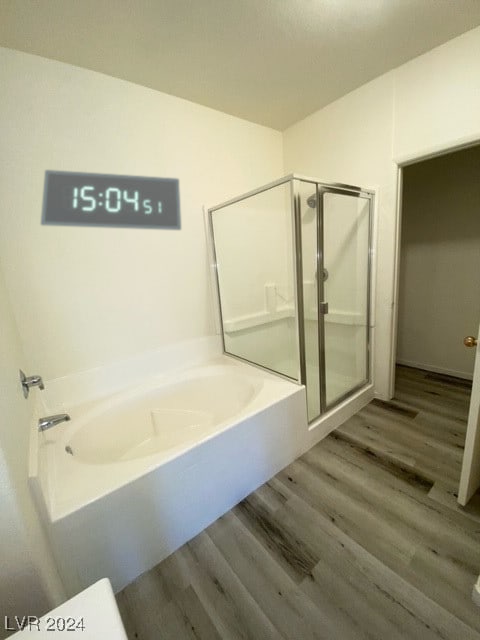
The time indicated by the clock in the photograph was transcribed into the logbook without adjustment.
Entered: 15:04:51
